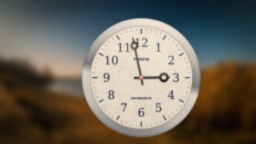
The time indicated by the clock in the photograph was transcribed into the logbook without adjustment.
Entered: 2:58
